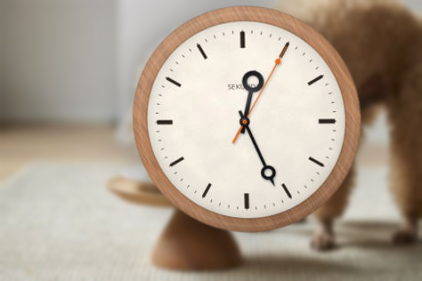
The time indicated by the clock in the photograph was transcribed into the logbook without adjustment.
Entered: 12:26:05
